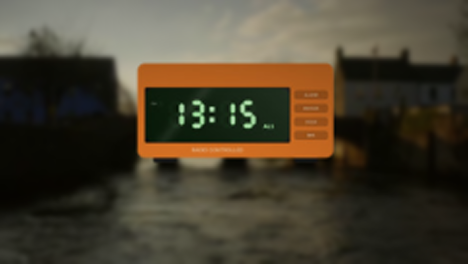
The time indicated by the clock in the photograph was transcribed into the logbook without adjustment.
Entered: 13:15
